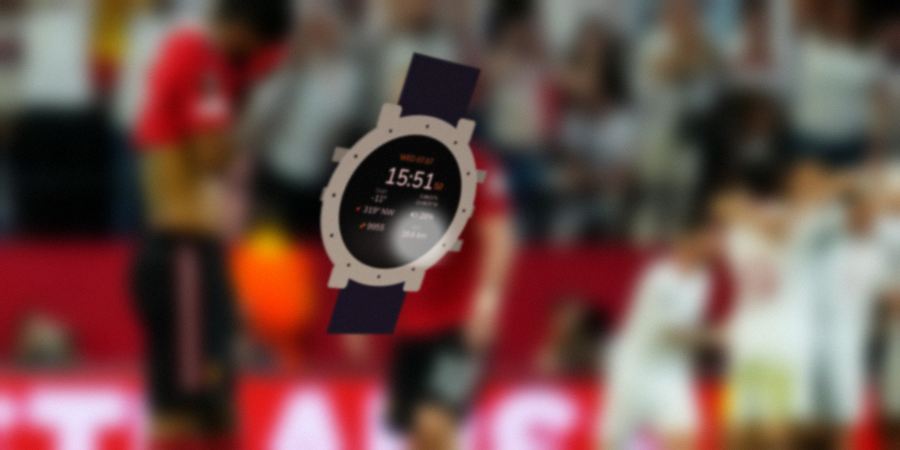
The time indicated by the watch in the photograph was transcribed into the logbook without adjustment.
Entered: 15:51
